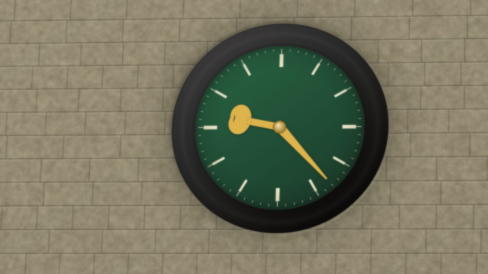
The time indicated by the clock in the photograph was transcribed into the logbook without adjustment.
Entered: 9:23
